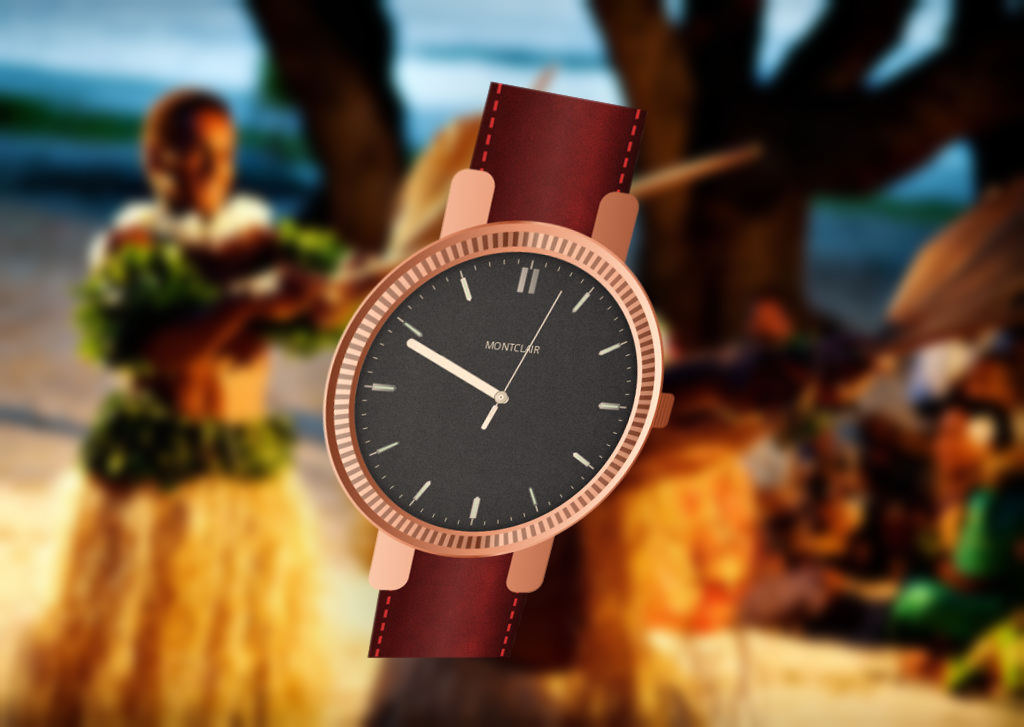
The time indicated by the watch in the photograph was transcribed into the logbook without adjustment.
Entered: 9:49:03
